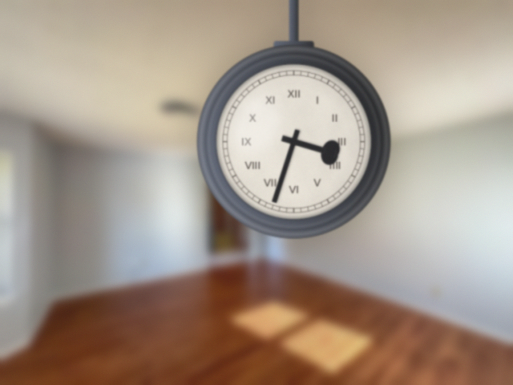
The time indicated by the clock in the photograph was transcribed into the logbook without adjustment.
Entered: 3:33
